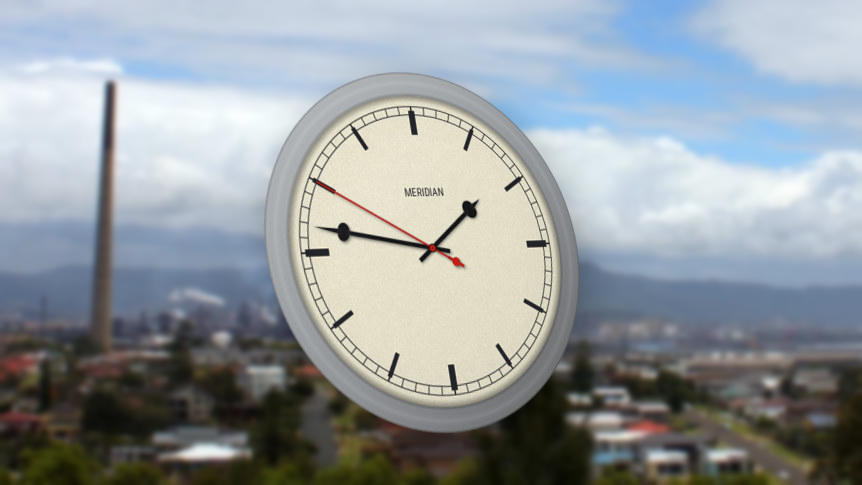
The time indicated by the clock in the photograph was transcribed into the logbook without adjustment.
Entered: 1:46:50
